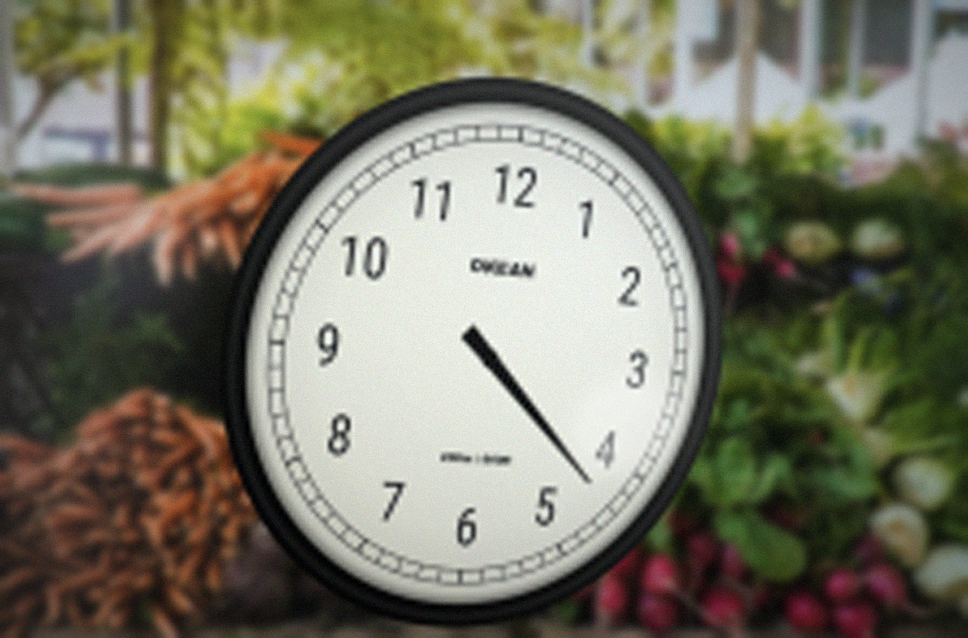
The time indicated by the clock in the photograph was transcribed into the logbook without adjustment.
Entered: 4:22
